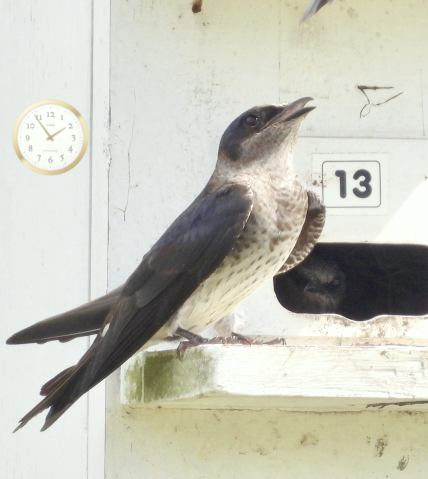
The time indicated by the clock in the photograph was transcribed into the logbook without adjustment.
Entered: 1:54
